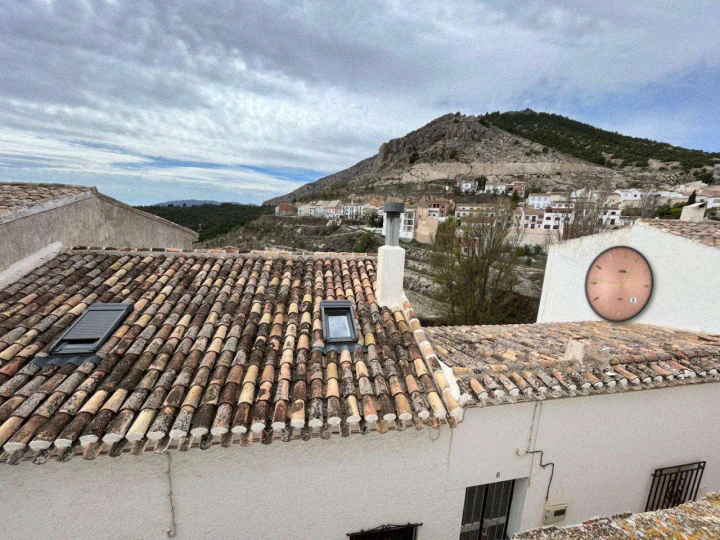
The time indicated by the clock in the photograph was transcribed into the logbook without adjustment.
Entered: 12:46
